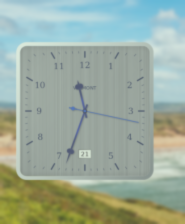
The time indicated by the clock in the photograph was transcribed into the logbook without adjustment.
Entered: 11:33:17
